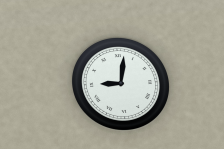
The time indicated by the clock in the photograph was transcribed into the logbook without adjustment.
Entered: 9:02
